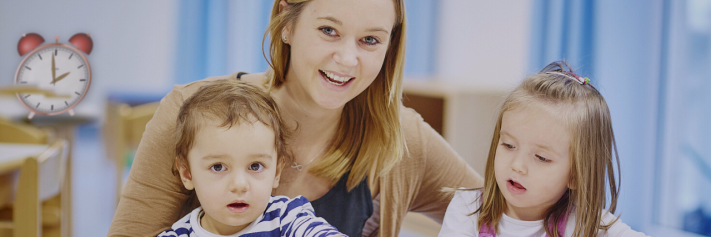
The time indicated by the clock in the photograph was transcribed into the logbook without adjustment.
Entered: 1:59
